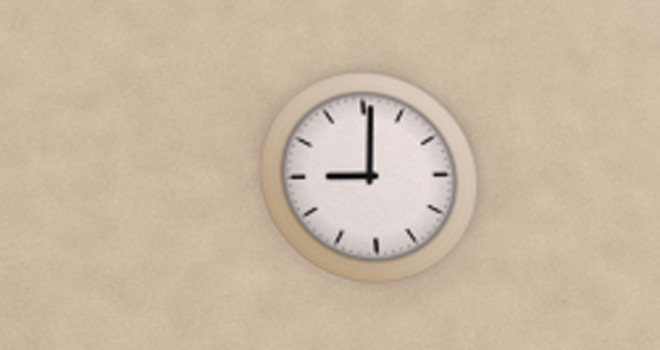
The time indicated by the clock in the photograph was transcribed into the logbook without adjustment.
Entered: 9:01
